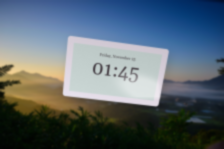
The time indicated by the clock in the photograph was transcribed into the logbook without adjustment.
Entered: 1:45
